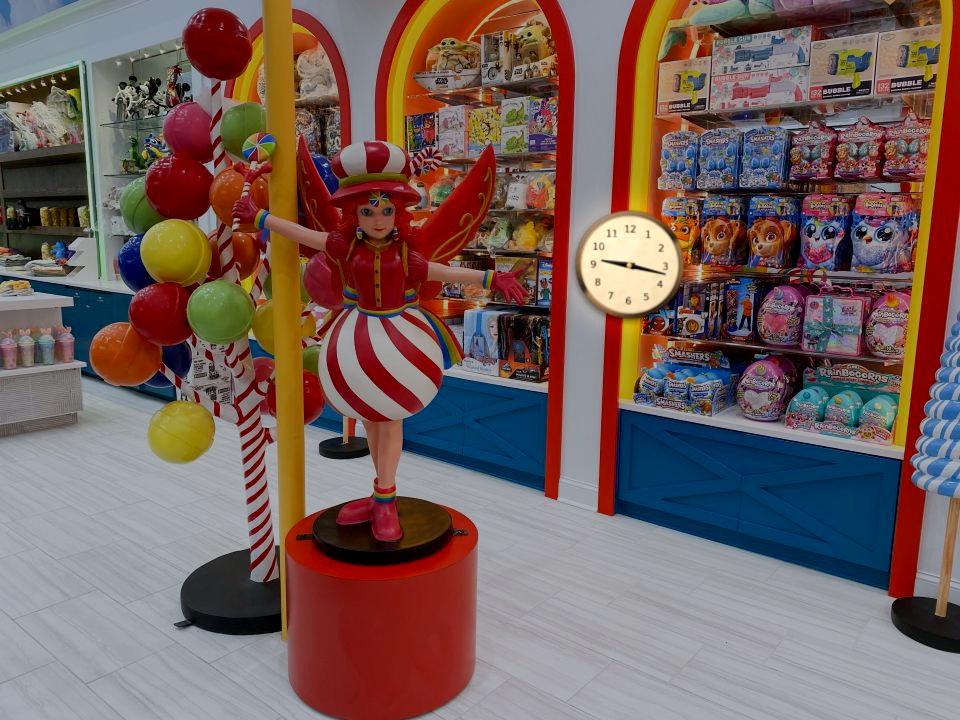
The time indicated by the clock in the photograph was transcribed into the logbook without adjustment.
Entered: 9:17
